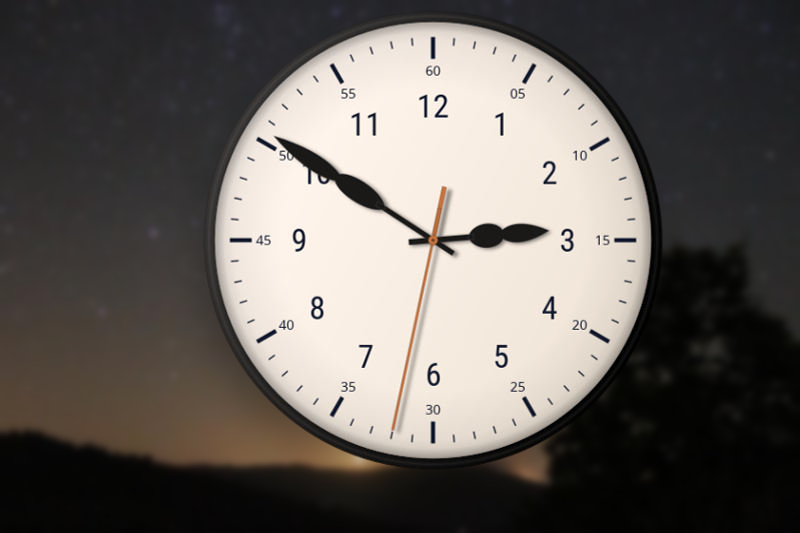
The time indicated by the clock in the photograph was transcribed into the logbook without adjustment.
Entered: 2:50:32
